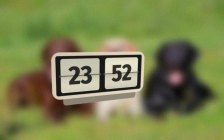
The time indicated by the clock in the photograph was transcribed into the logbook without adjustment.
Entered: 23:52
